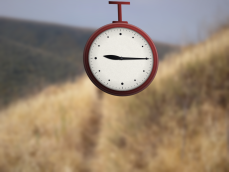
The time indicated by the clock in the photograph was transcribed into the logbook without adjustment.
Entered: 9:15
